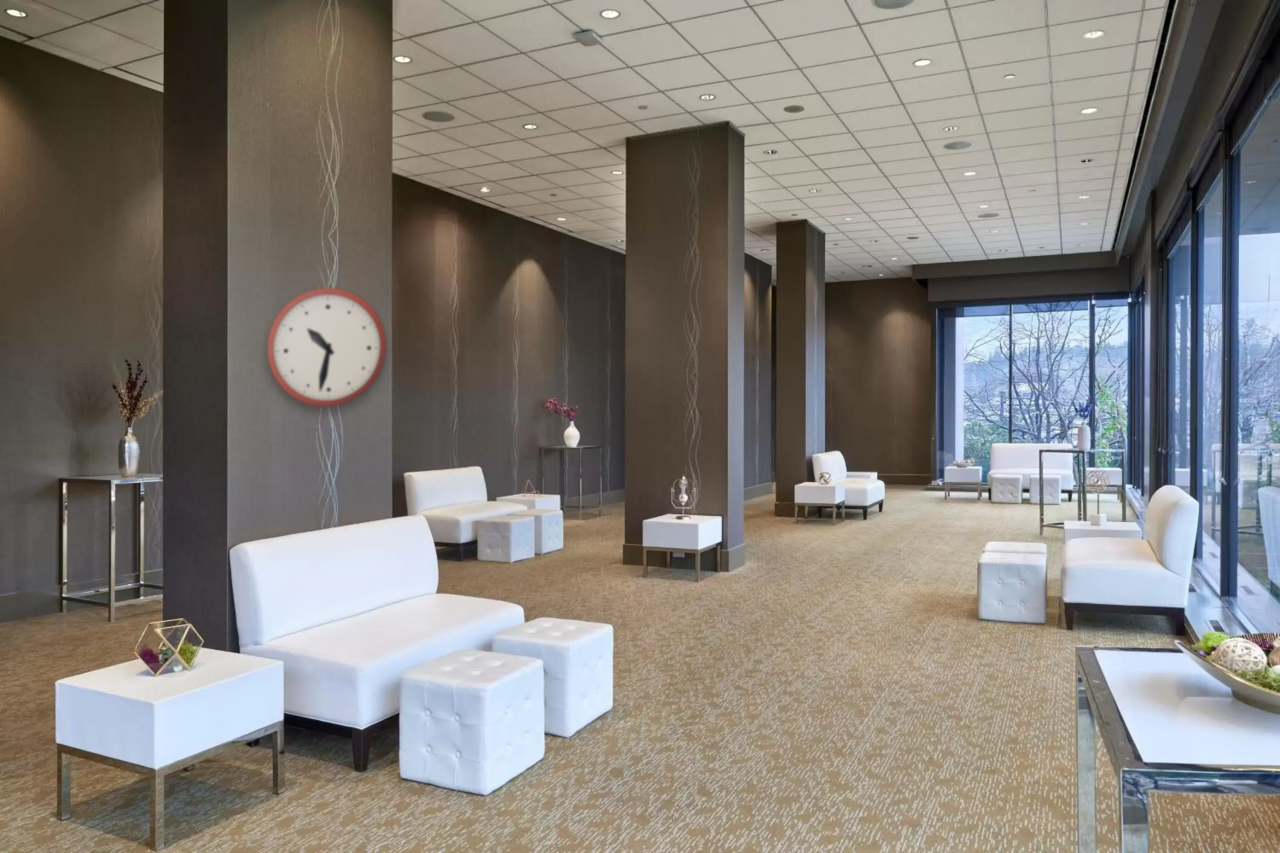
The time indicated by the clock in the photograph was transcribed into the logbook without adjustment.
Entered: 10:32
